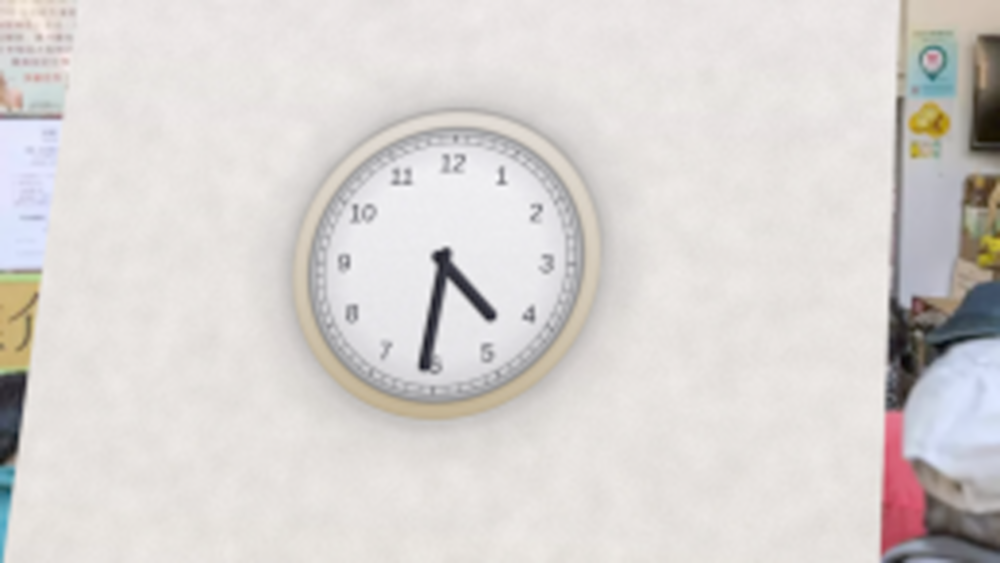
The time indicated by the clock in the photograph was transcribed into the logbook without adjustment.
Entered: 4:31
